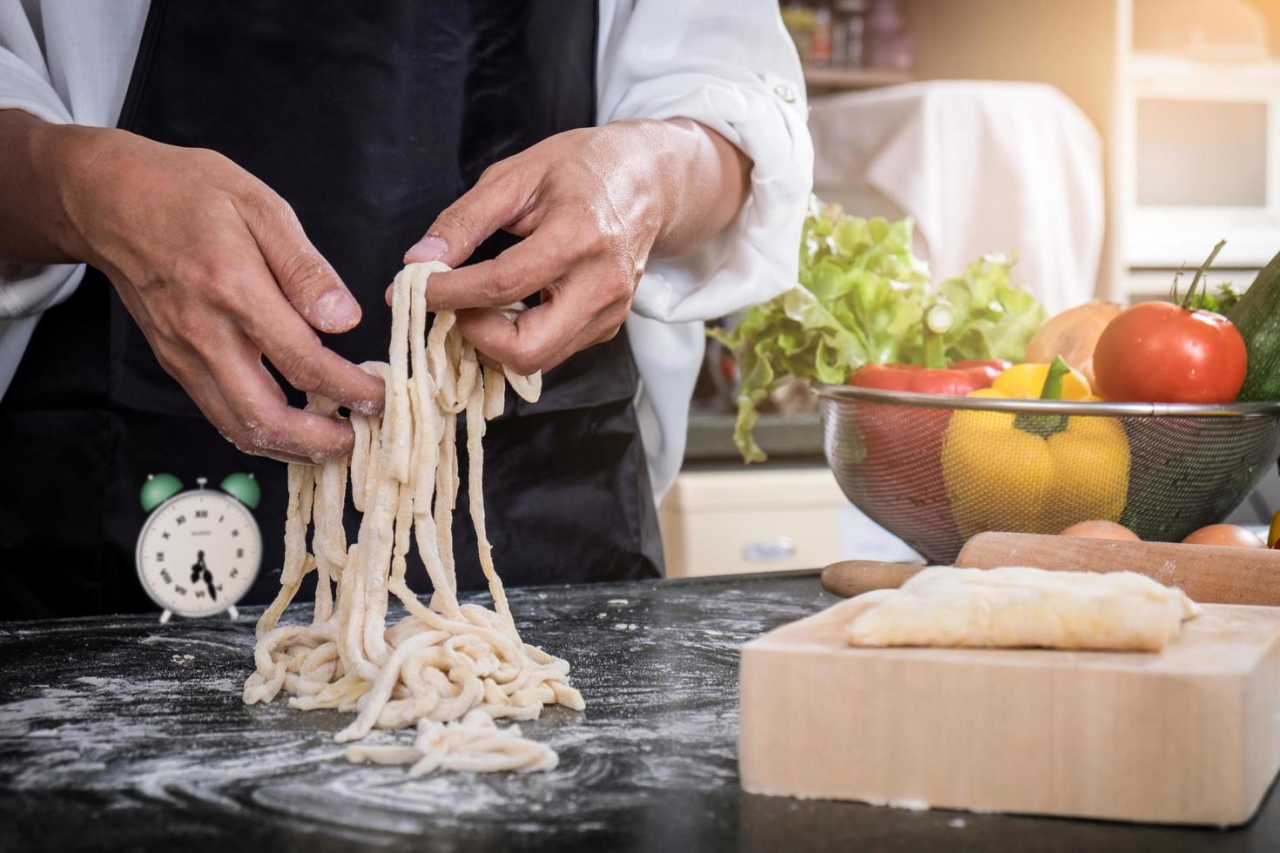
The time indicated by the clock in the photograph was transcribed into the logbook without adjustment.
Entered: 6:27
